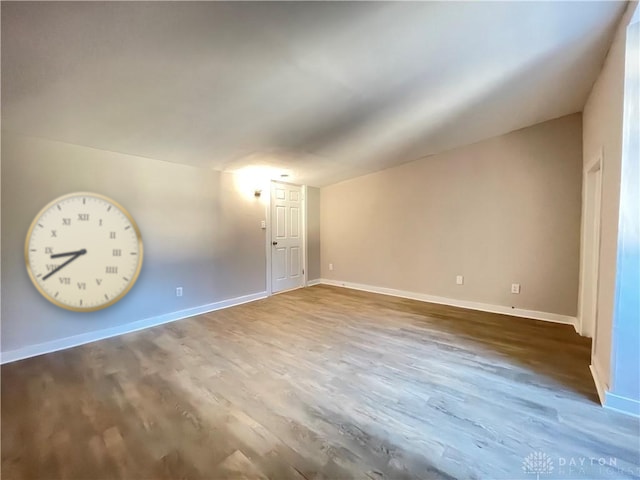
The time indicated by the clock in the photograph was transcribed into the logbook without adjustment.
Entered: 8:39
